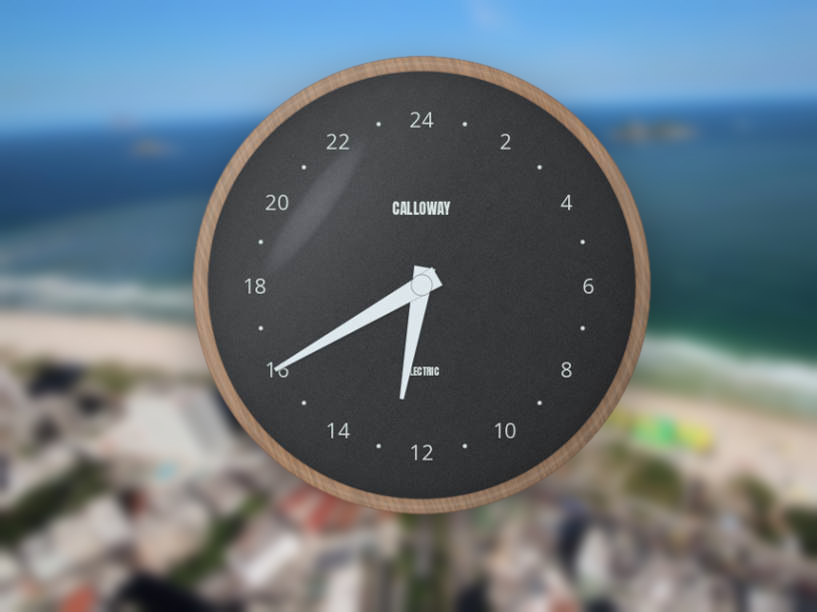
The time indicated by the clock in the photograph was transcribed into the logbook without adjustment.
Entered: 12:40
